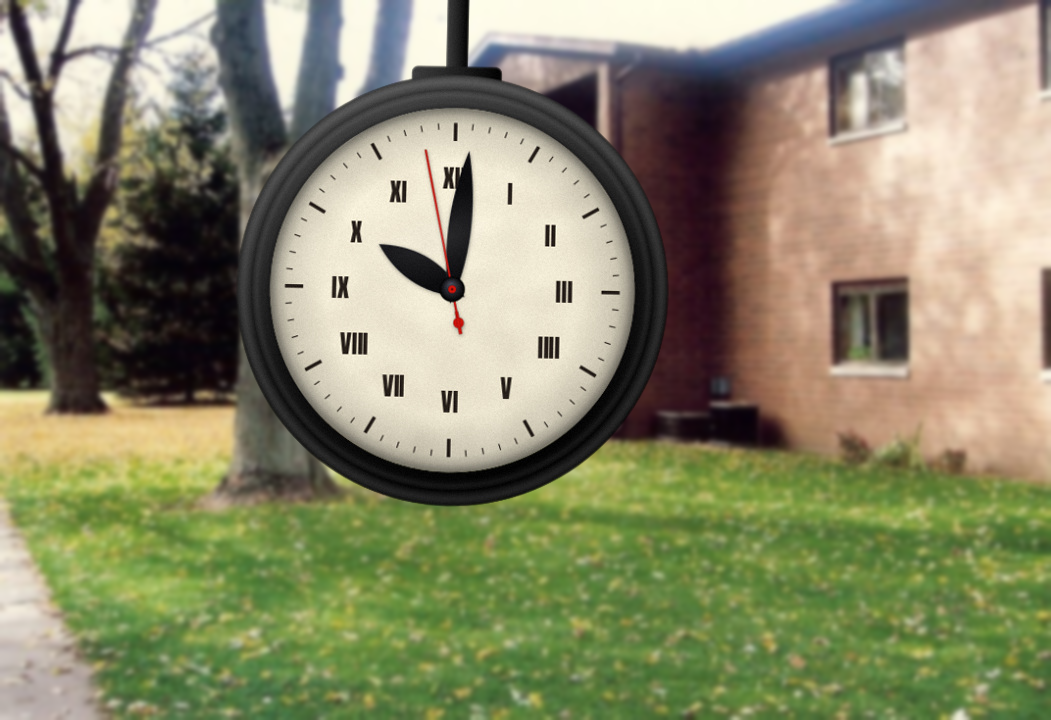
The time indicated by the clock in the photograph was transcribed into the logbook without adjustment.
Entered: 10:00:58
